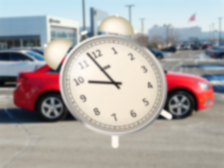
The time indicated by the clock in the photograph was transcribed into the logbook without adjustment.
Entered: 9:58
